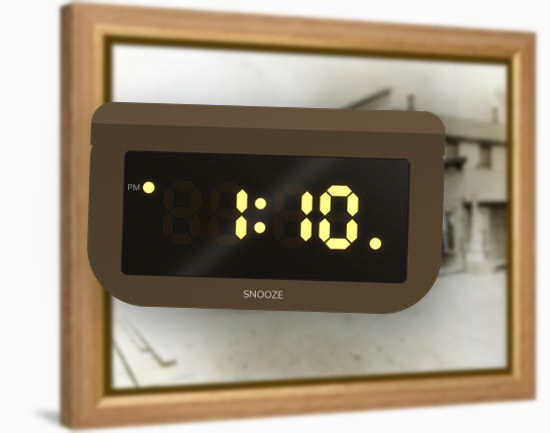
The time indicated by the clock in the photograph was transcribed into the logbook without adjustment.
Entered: 1:10
